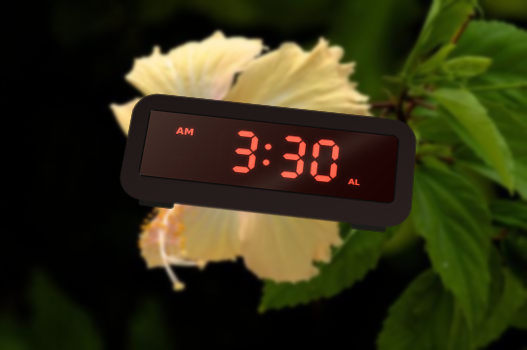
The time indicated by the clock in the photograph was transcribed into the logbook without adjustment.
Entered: 3:30
